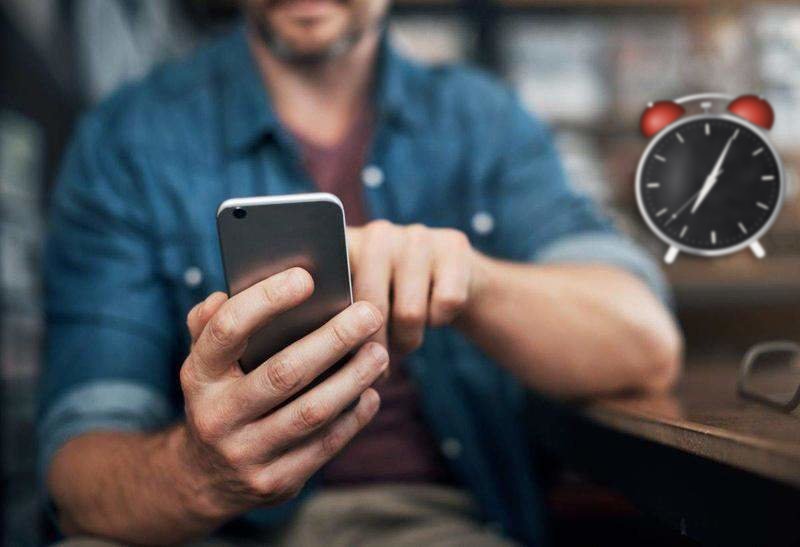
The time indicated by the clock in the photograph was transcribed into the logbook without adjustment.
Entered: 7:04:38
